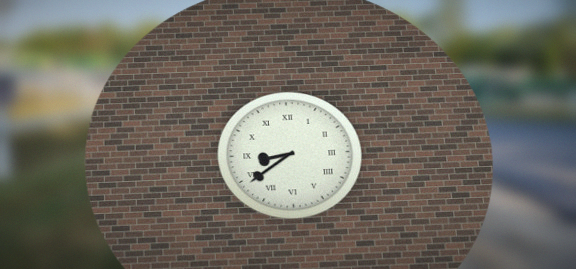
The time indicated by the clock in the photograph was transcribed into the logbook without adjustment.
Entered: 8:39
